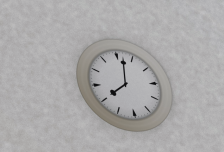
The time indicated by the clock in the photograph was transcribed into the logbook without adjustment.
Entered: 8:02
